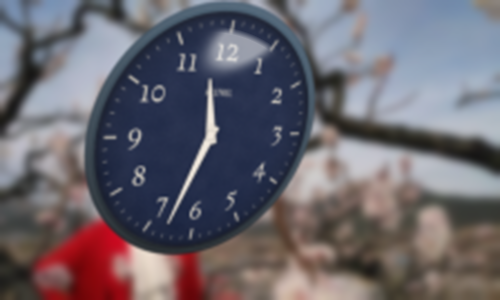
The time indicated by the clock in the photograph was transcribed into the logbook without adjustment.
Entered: 11:33
